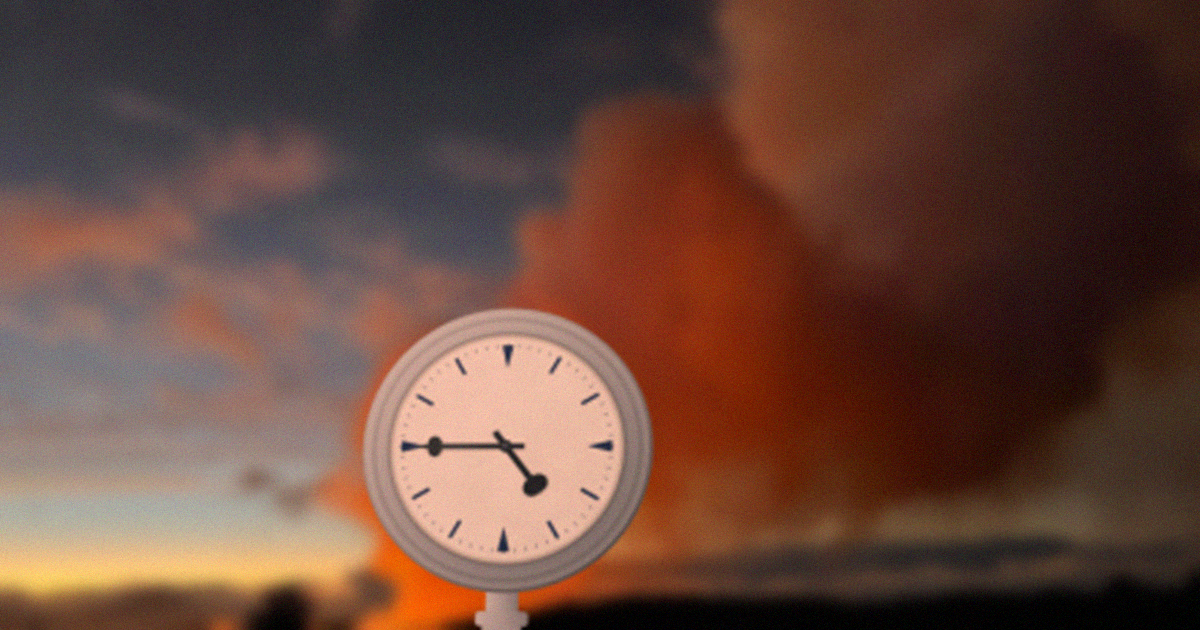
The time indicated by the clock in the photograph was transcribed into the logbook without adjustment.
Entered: 4:45
